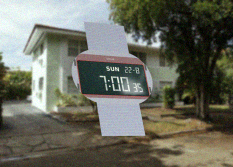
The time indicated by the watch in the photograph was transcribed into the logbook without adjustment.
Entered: 7:00:35
